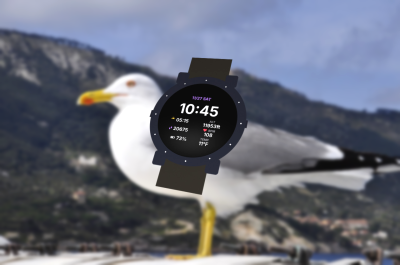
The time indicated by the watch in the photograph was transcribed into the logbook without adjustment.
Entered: 10:45
